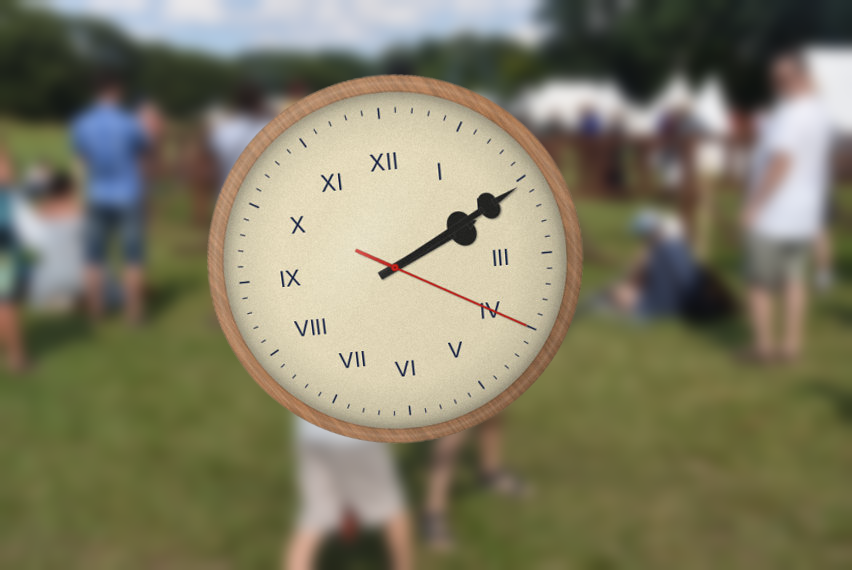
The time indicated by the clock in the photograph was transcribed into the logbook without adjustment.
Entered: 2:10:20
